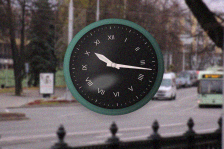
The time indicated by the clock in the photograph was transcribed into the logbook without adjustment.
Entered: 10:17
